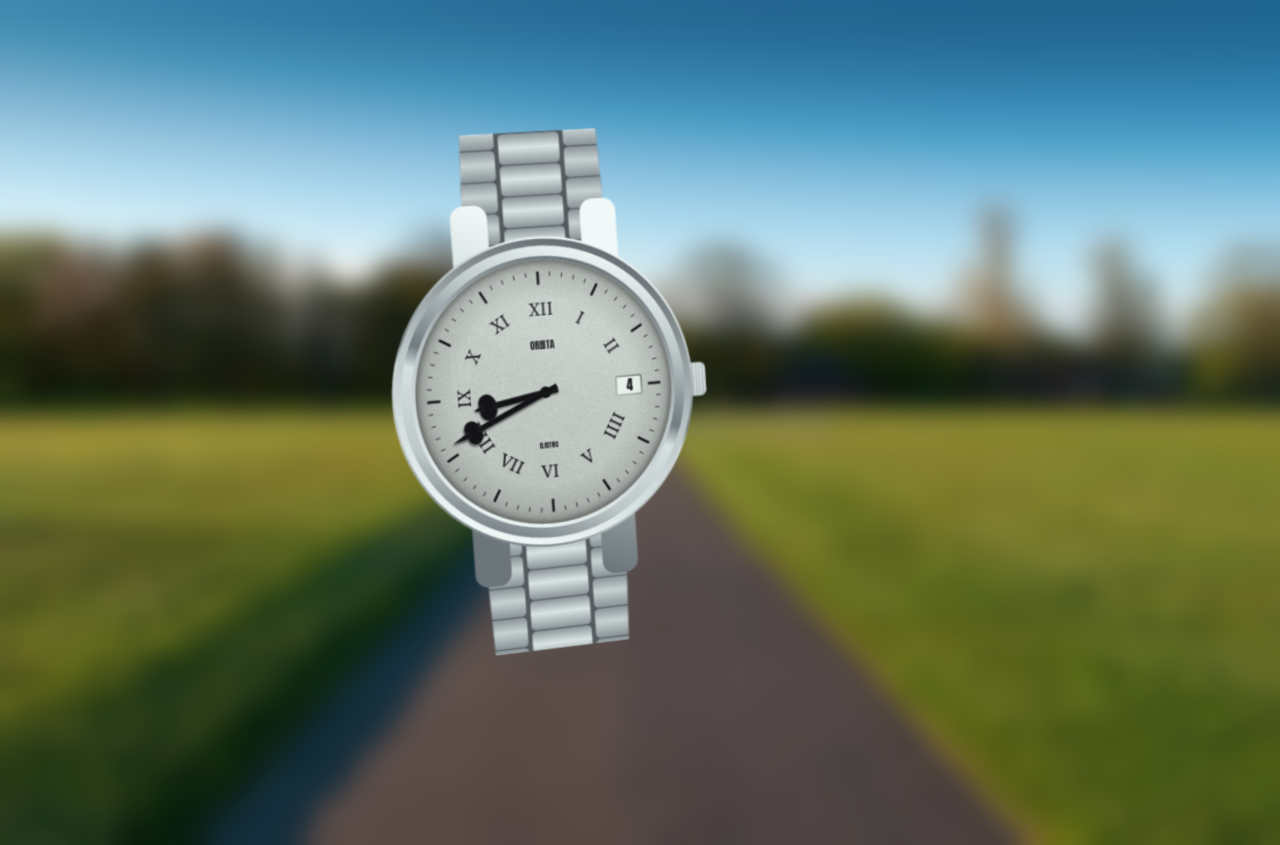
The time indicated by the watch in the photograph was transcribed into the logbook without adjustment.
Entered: 8:41
